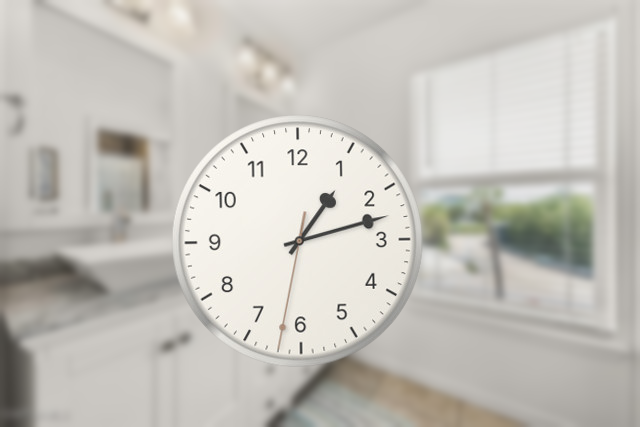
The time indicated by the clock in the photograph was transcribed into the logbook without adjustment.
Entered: 1:12:32
